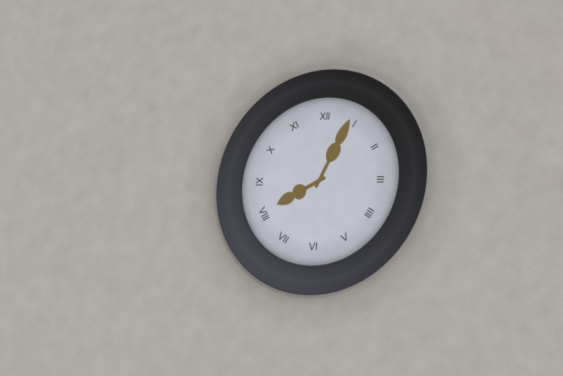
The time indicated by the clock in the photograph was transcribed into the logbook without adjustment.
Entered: 8:04
